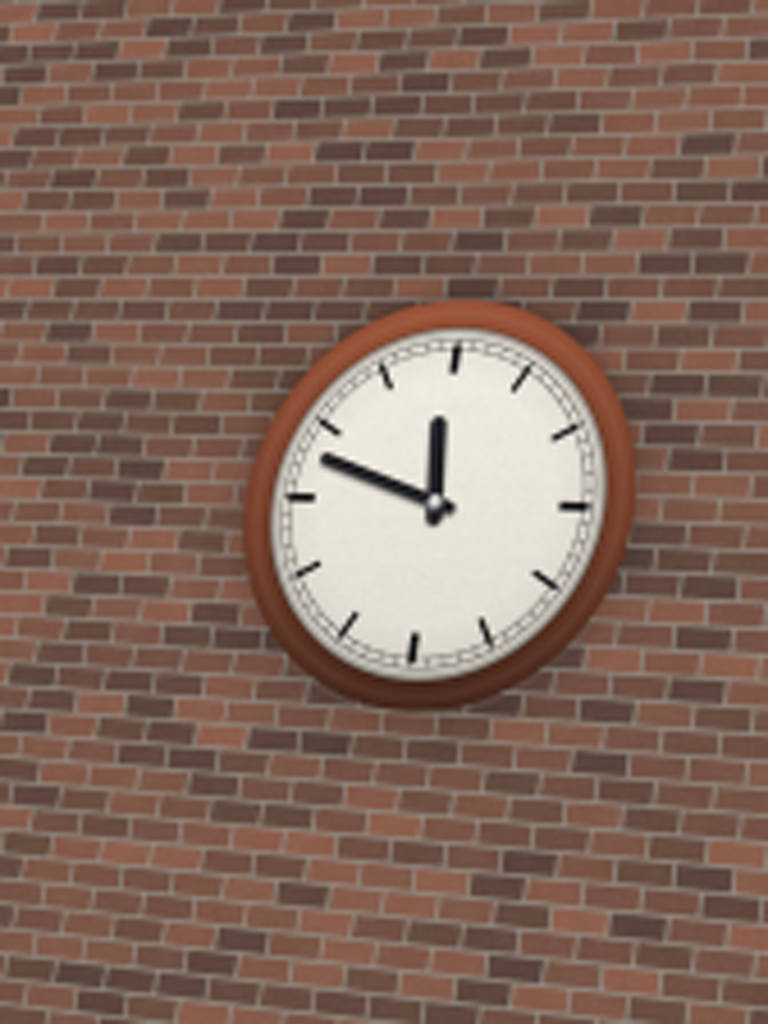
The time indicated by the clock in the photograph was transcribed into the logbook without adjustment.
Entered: 11:48
